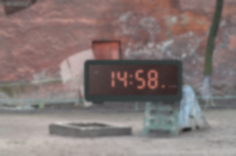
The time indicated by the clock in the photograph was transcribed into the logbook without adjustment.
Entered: 14:58
